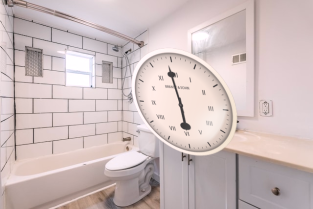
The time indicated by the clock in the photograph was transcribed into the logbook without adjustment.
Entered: 5:59
